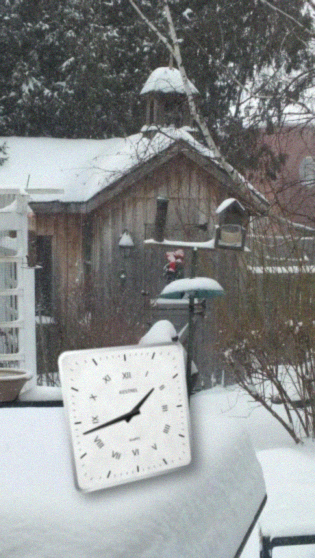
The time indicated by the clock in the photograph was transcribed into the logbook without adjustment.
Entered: 1:43
